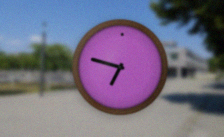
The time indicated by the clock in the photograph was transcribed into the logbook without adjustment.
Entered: 6:47
